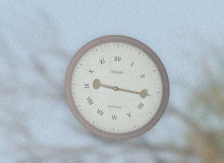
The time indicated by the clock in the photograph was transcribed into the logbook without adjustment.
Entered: 9:16
